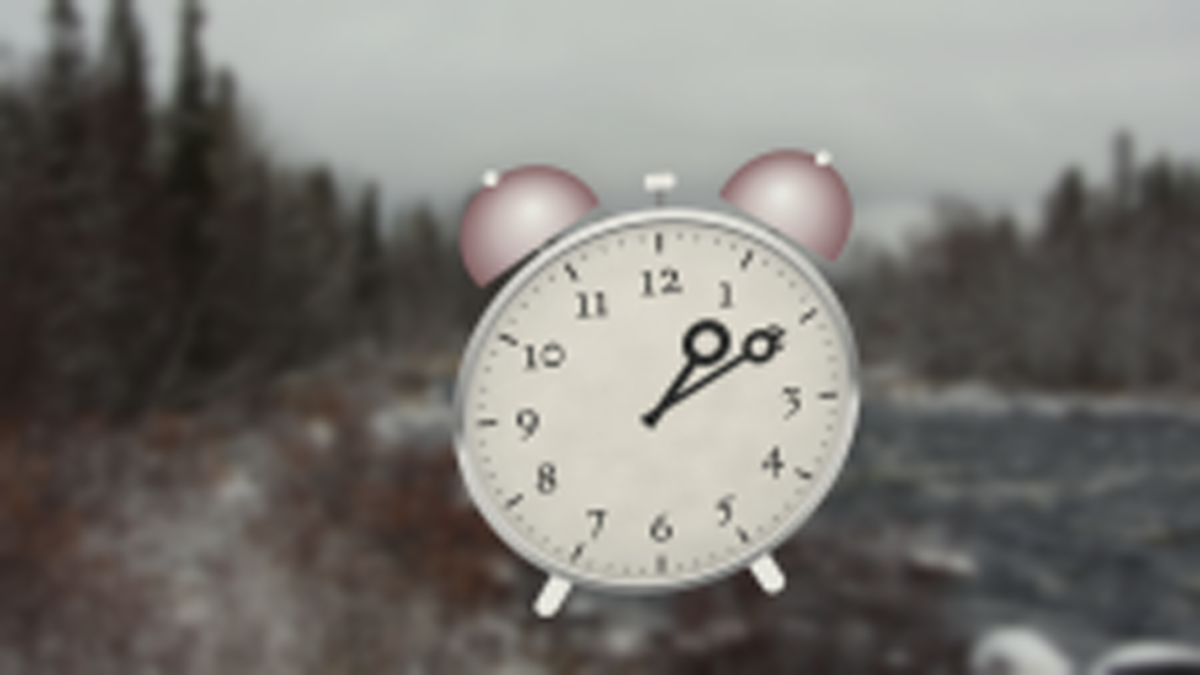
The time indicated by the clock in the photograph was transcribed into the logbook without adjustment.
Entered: 1:10
